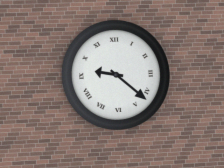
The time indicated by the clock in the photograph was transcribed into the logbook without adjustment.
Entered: 9:22
